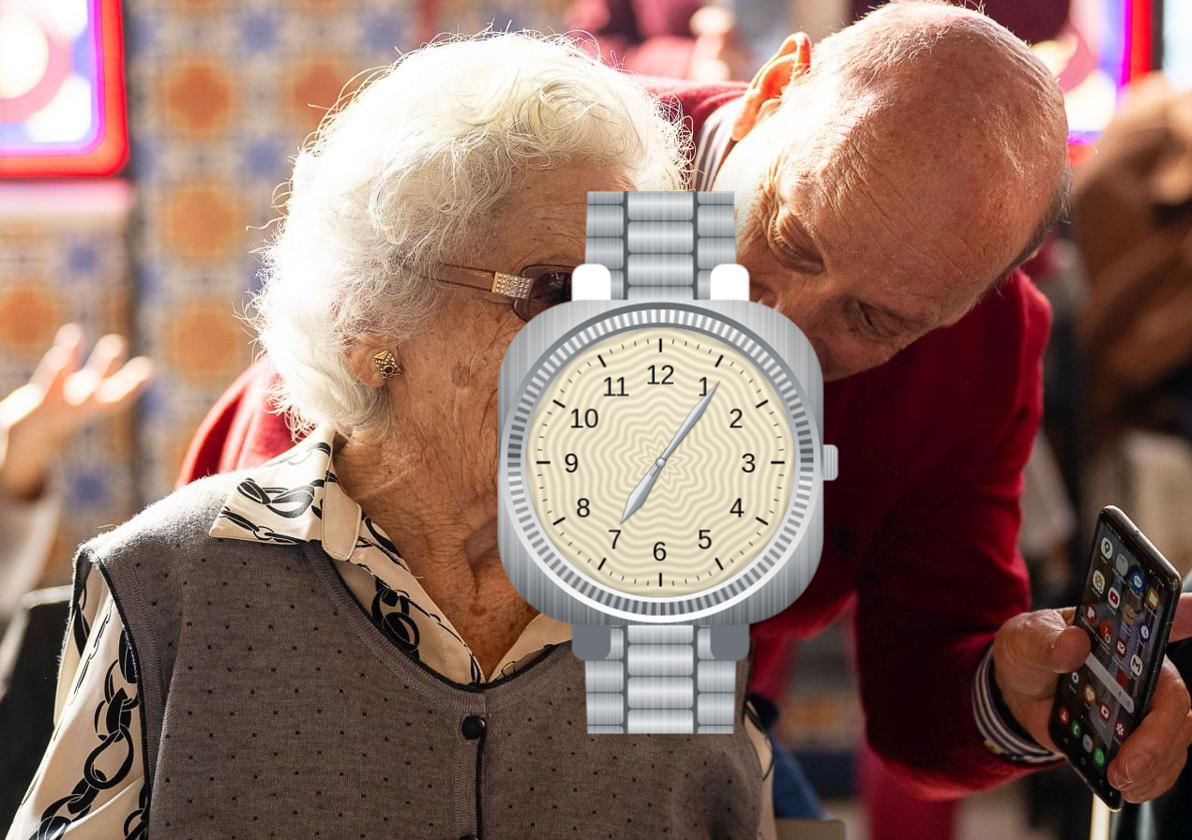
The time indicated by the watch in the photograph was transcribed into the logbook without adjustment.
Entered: 7:06
